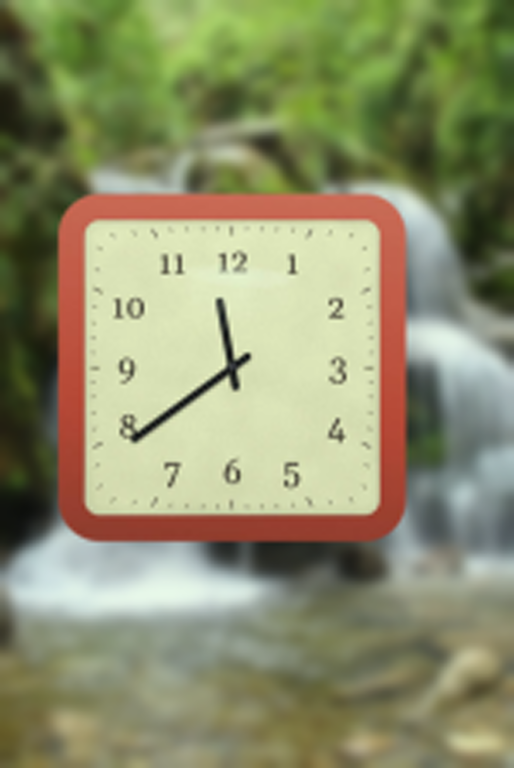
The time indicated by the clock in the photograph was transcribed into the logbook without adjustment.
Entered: 11:39
